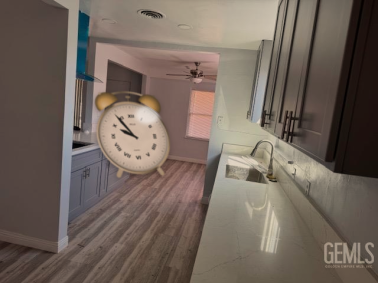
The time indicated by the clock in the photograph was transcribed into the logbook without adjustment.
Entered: 9:54
